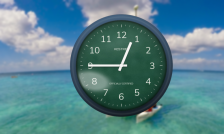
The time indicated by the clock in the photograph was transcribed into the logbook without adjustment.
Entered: 12:45
